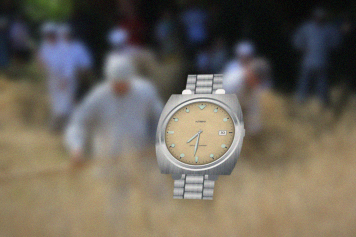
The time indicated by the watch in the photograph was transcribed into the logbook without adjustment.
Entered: 7:31
